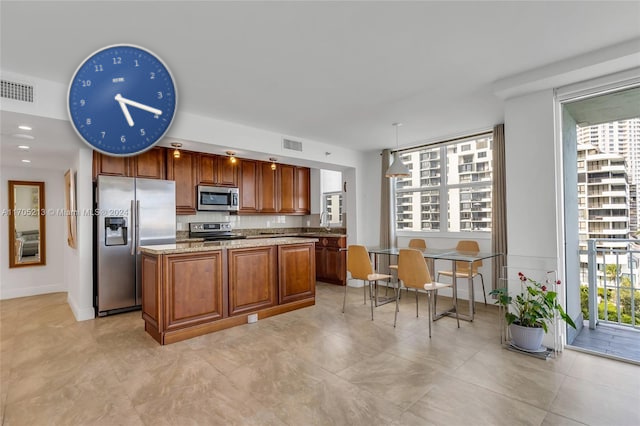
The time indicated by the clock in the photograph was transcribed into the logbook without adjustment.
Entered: 5:19
